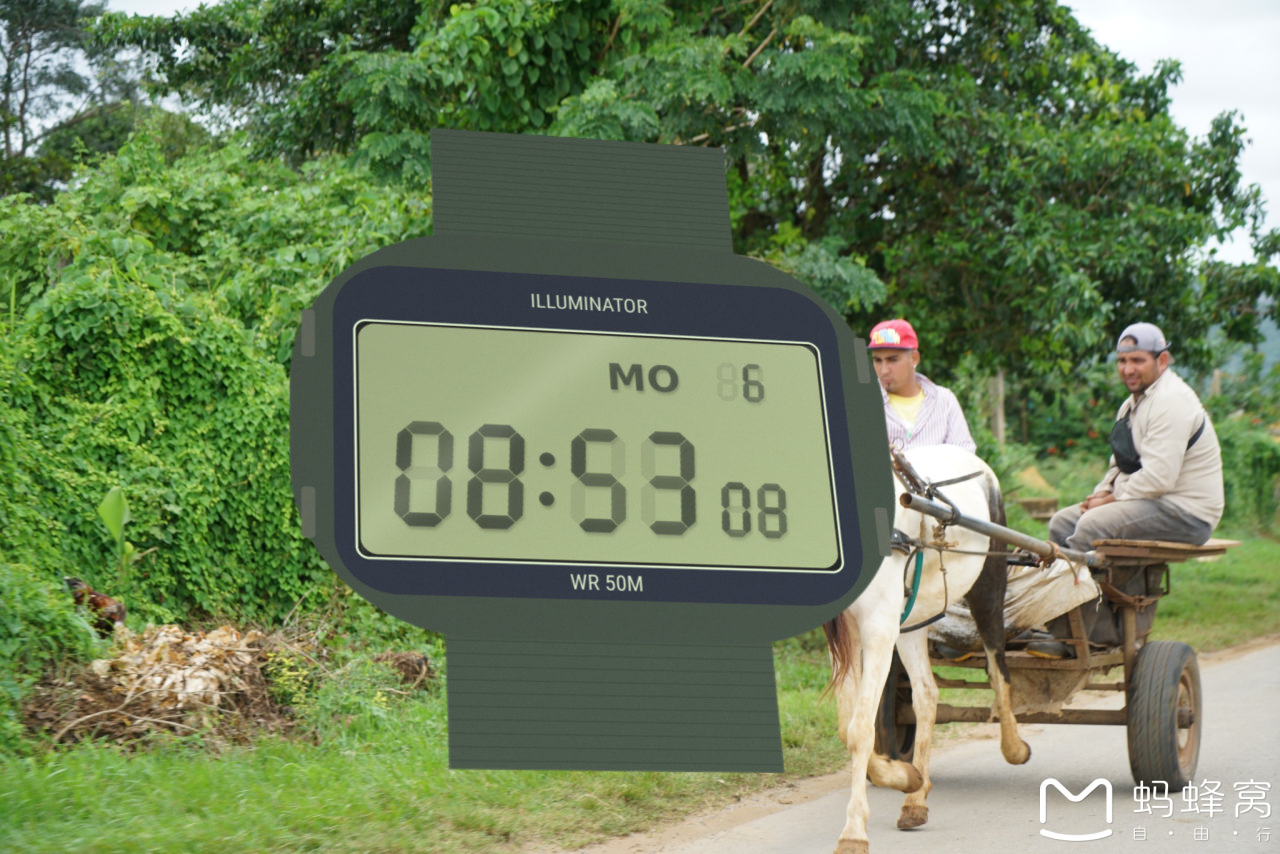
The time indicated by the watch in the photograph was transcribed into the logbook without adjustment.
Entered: 8:53:08
